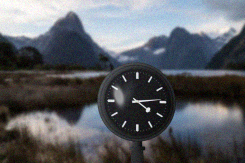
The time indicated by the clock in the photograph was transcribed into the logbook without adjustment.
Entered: 4:14
